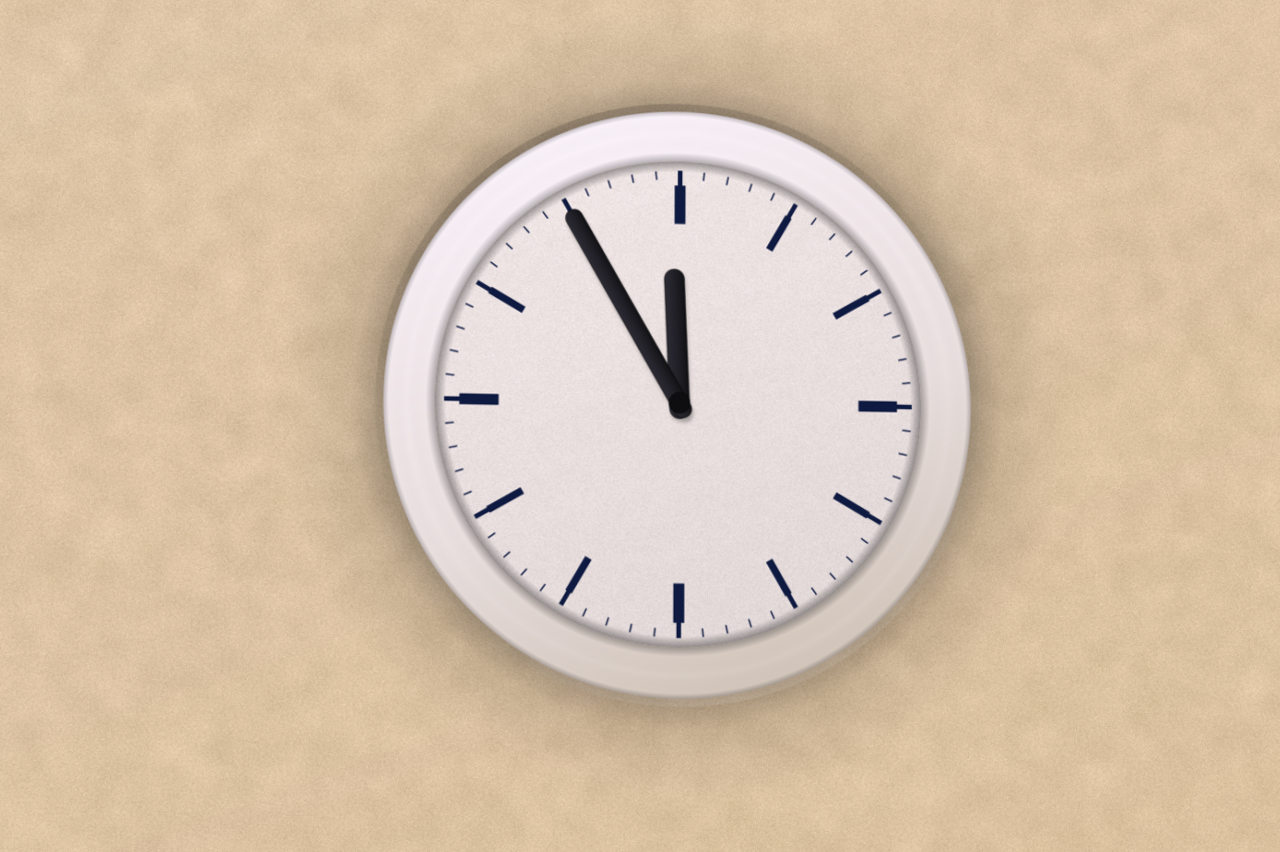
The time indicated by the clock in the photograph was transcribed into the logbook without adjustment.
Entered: 11:55
